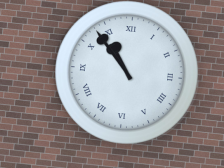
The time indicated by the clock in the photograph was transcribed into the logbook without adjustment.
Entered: 10:53
